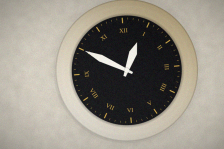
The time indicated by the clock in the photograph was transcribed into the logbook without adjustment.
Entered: 12:50
